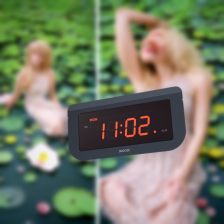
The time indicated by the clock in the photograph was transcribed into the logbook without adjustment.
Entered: 11:02
